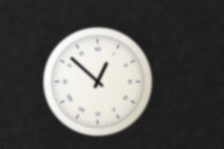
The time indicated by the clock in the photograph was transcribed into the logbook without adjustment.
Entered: 12:52
